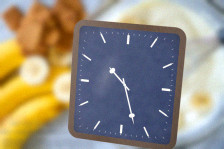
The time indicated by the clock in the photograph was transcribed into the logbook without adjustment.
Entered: 10:27
